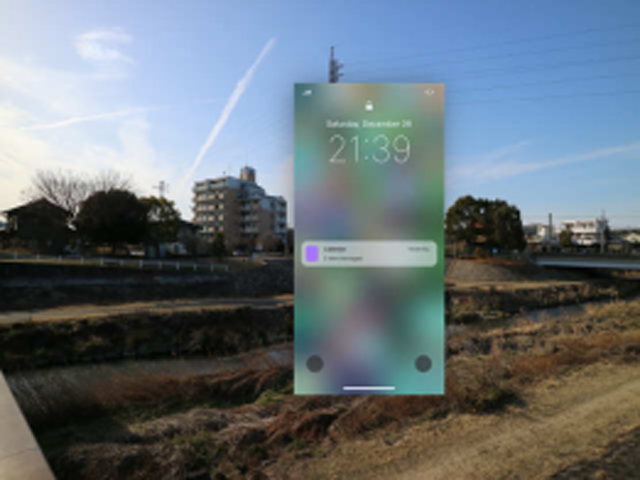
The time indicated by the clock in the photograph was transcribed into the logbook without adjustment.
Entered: 21:39
